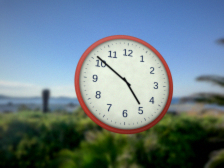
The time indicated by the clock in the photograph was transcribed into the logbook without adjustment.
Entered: 4:51
